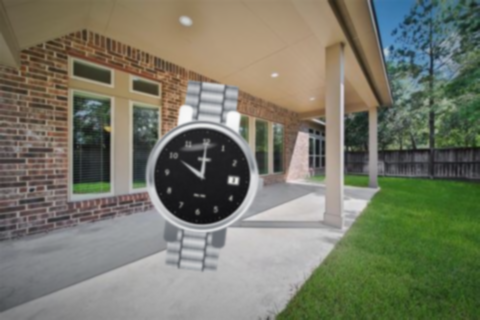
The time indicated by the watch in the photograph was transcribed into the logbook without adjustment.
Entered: 10:00
